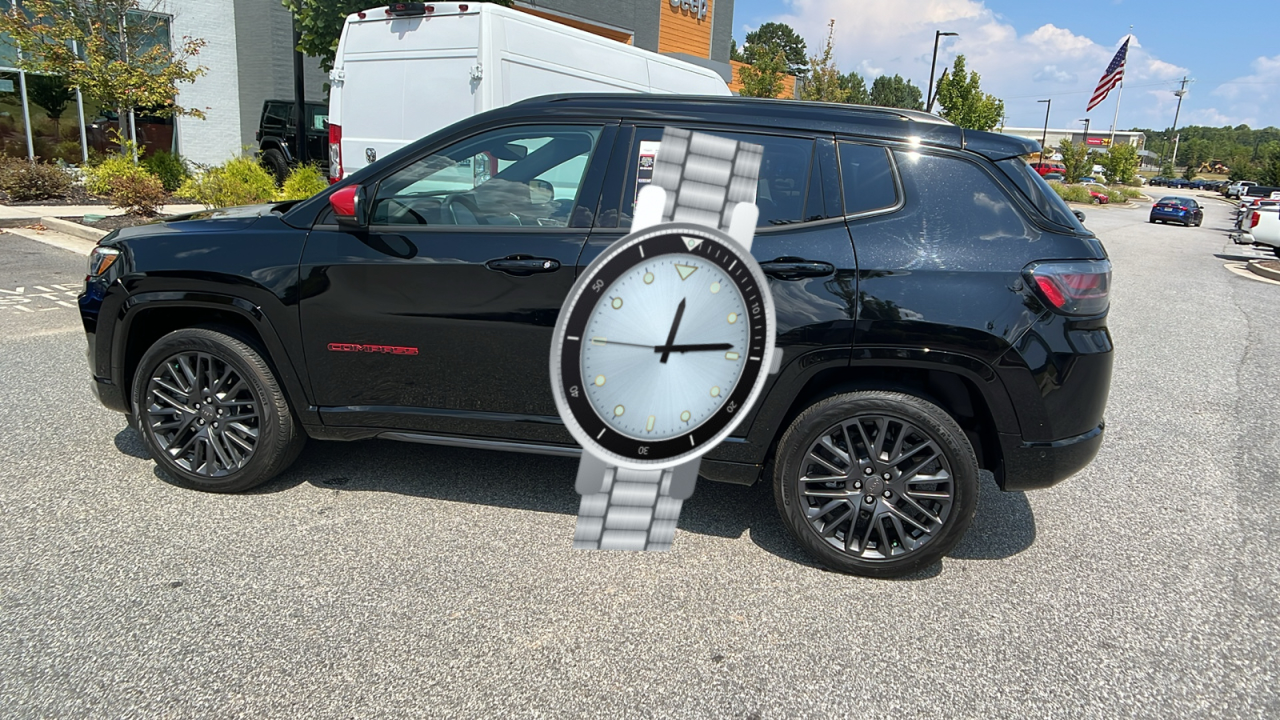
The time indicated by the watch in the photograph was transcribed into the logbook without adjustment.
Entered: 12:13:45
